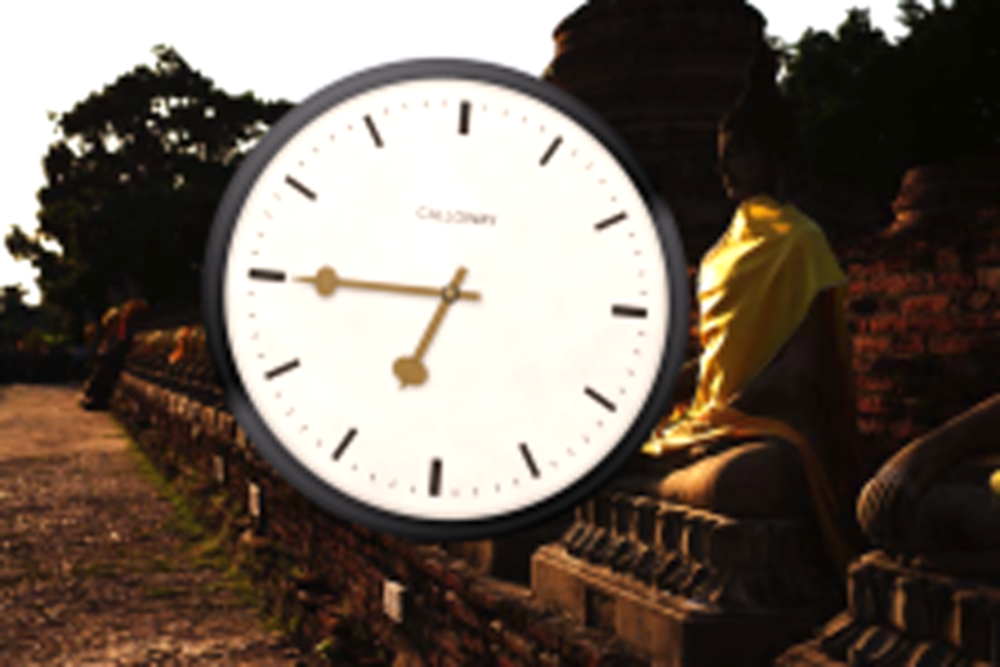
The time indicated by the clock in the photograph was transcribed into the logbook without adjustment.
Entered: 6:45
